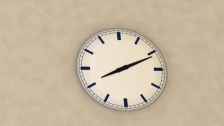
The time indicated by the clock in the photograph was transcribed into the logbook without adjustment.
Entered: 8:11
